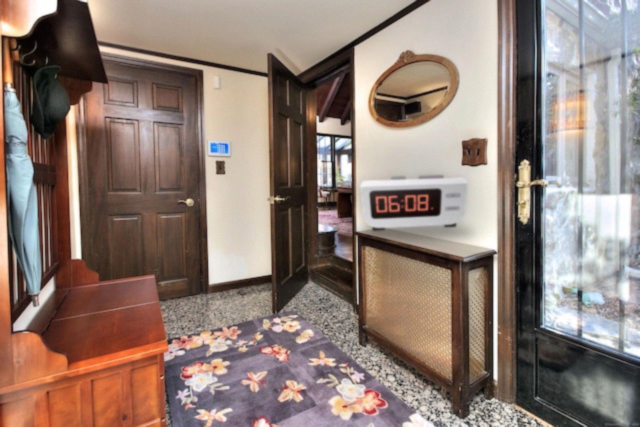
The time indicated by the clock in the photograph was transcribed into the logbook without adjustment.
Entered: 6:08
